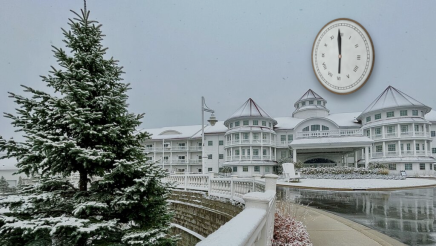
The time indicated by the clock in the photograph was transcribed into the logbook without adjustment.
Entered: 5:59
